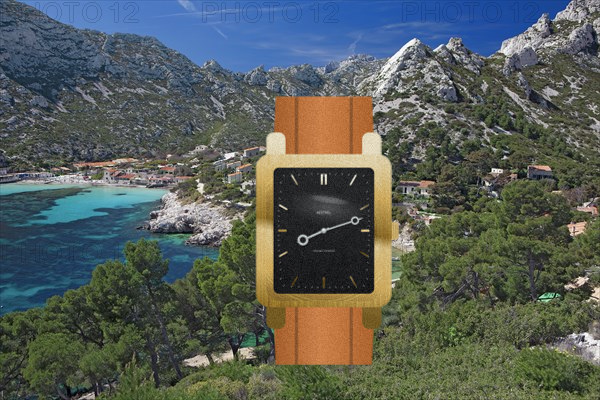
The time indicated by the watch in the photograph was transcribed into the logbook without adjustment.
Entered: 8:12
